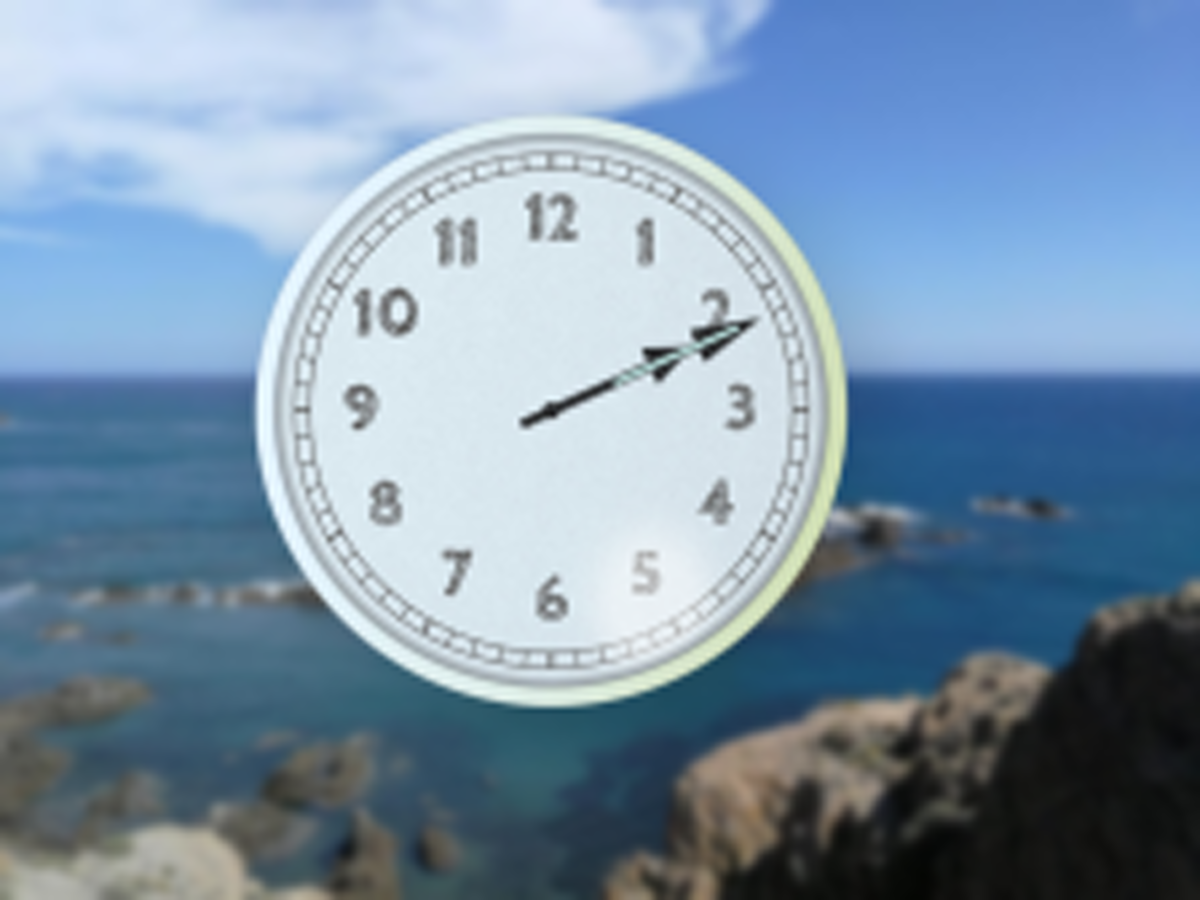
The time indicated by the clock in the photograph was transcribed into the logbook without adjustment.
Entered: 2:11
